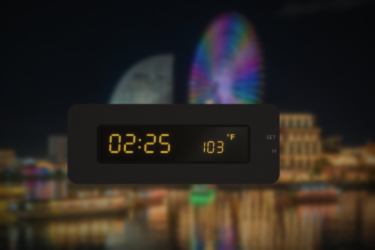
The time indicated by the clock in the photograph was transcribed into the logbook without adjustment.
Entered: 2:25
